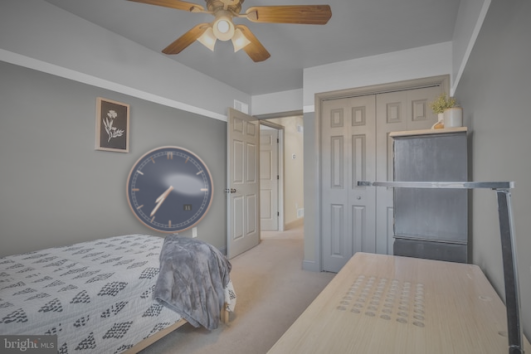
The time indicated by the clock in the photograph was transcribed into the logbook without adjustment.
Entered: 7:36
